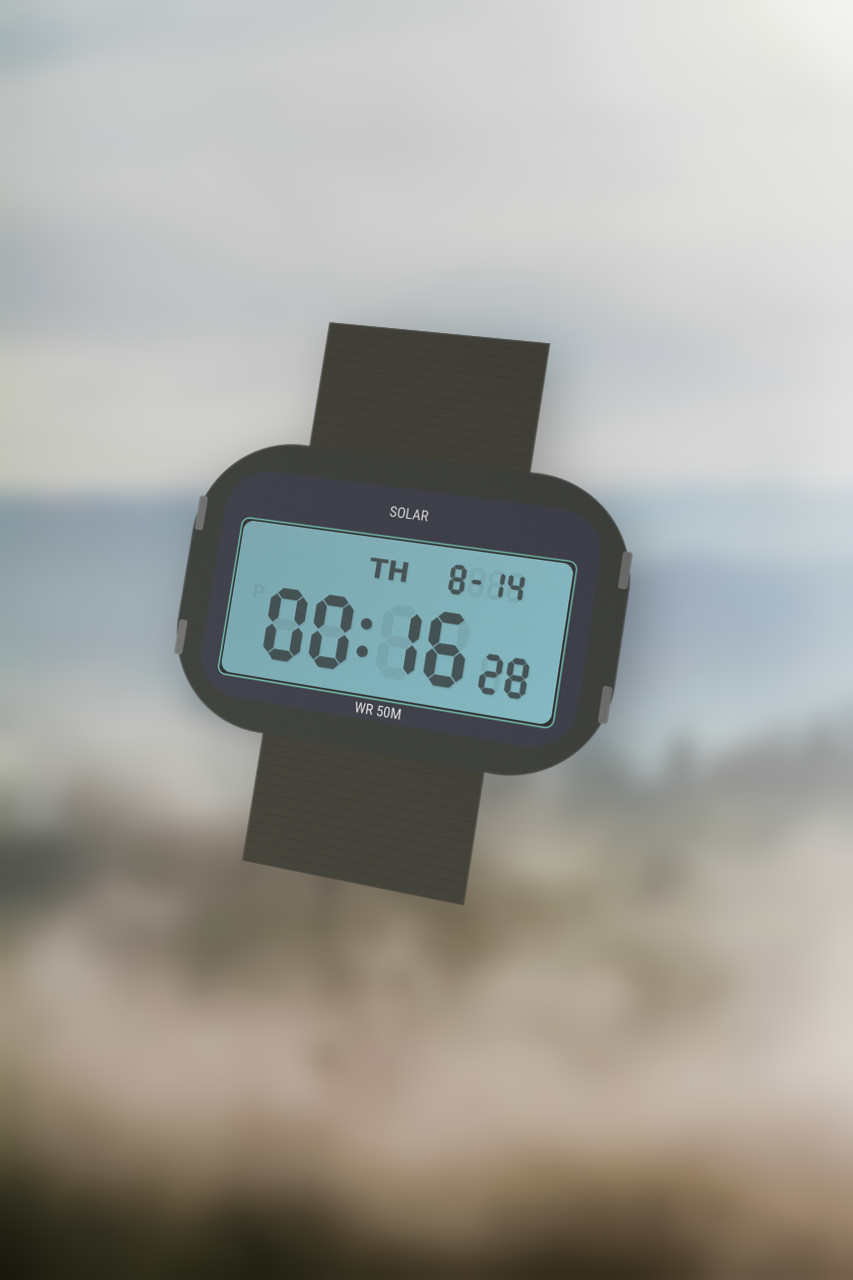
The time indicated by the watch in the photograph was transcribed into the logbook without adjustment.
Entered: 0:16:28
